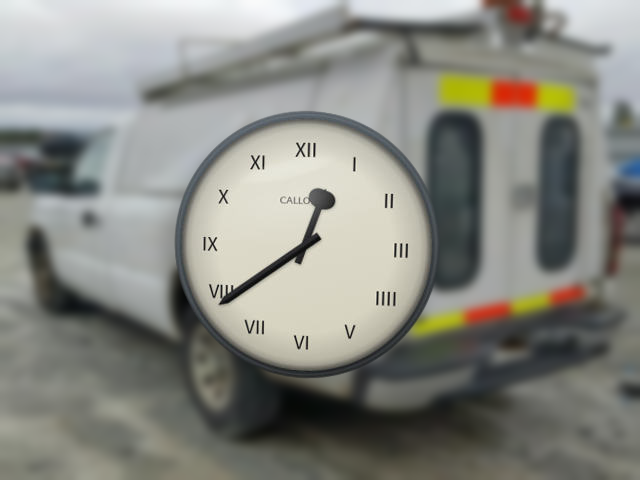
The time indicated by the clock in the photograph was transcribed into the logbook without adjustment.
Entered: 12:39
